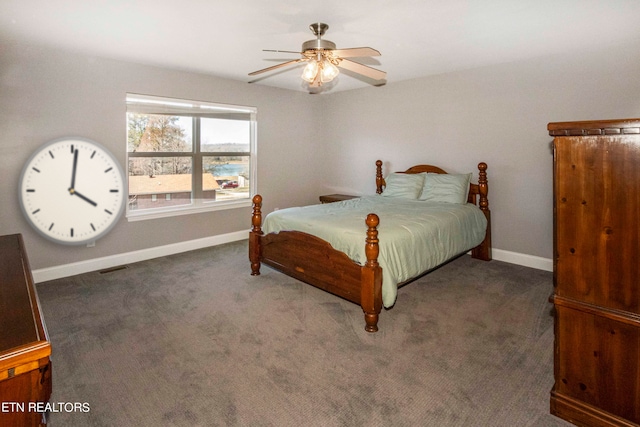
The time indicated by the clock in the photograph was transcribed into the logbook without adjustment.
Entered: 4:01
